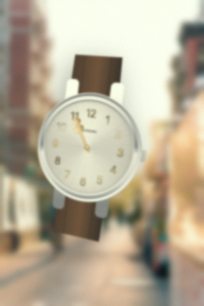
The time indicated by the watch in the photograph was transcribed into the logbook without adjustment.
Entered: 10:55
